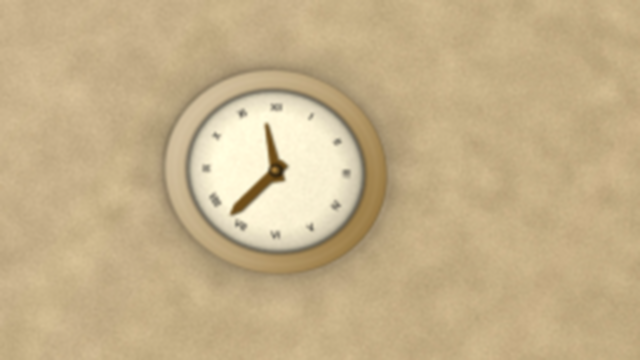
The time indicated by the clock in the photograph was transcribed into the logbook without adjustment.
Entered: 11:37
